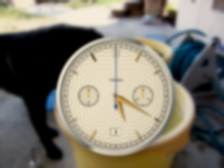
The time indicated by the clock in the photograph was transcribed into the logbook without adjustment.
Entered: 5:20
